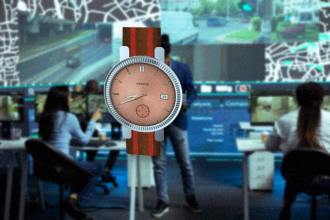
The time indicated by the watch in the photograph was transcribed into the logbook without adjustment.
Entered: 8:41
